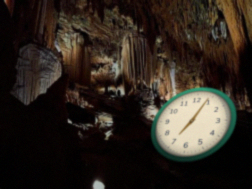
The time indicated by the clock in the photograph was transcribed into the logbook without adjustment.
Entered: 7:04
